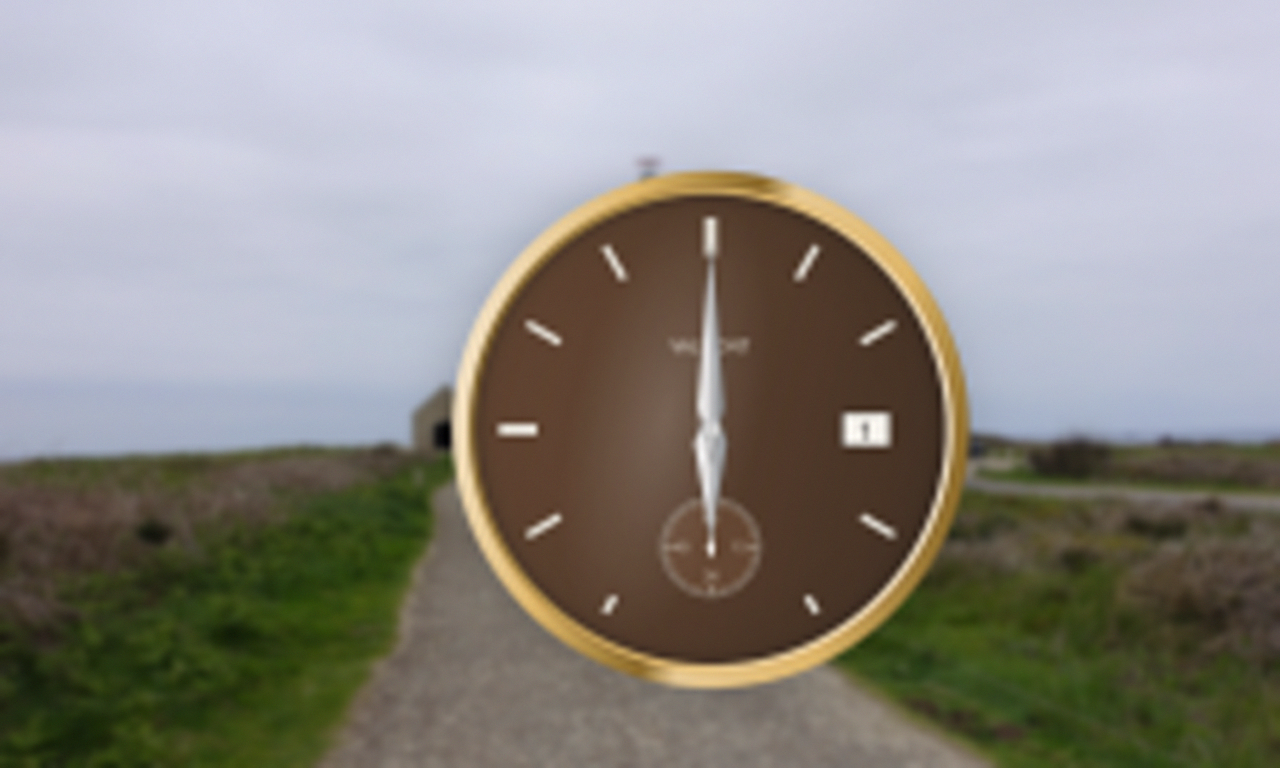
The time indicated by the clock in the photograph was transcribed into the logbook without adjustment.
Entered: 6:00
